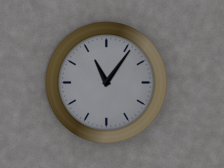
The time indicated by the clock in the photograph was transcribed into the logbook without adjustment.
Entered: 11:06
